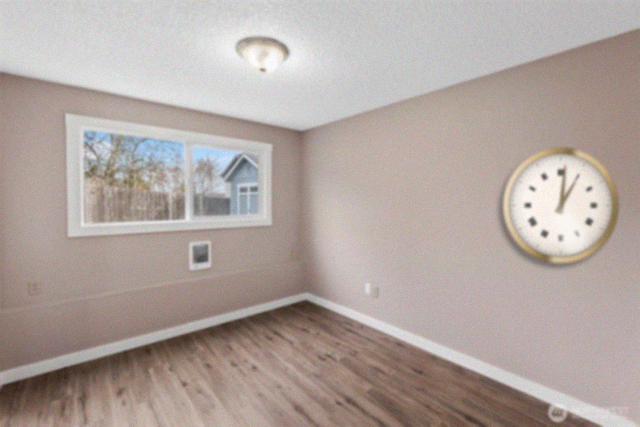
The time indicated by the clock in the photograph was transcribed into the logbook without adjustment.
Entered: 1:01
